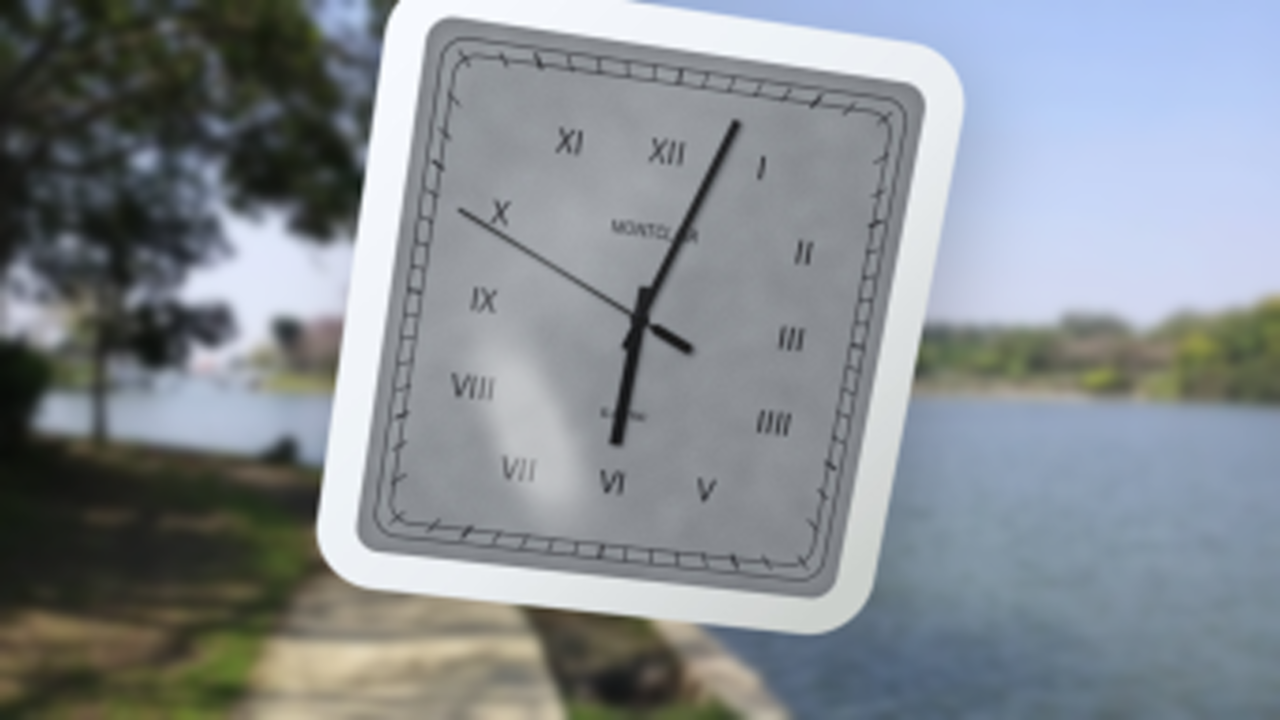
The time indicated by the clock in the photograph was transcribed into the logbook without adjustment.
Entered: 6:02:49
